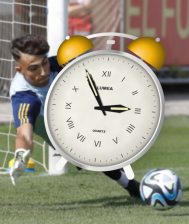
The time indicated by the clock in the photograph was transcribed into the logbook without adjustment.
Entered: 2:55
